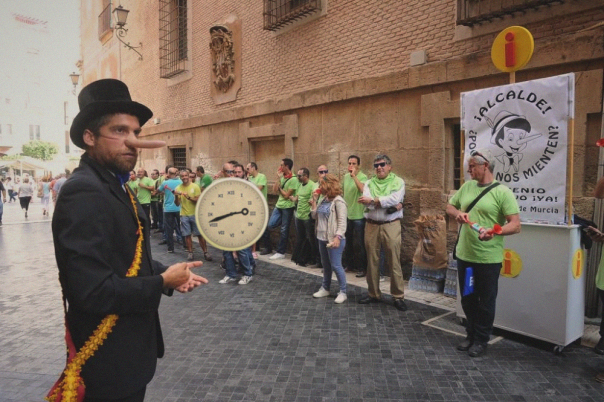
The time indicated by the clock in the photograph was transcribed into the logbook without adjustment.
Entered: 2:42
